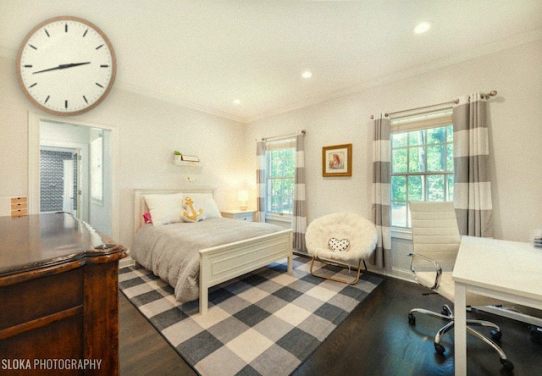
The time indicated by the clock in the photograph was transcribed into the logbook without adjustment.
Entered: 2:43
